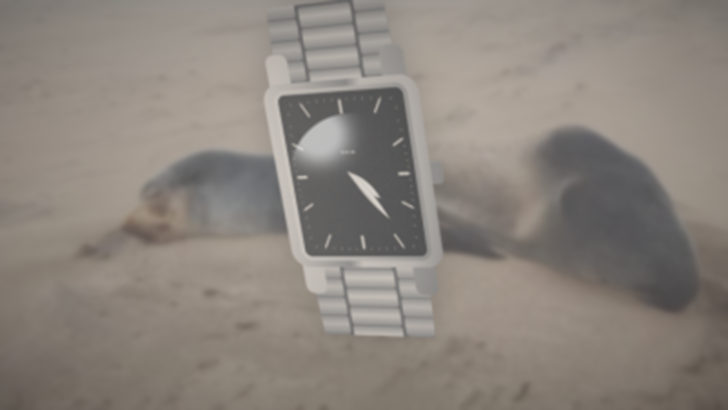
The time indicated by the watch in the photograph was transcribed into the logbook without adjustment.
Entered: 4:24
